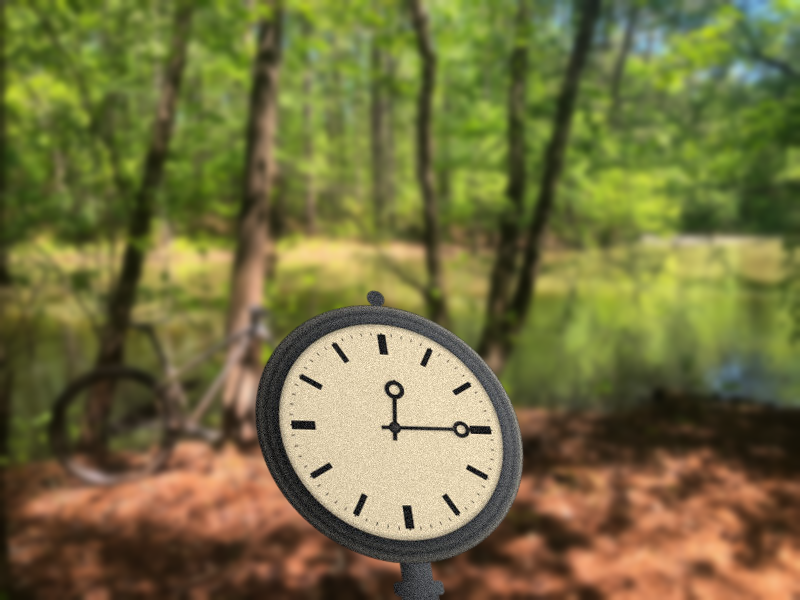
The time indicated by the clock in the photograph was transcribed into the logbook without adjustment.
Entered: 12:15
